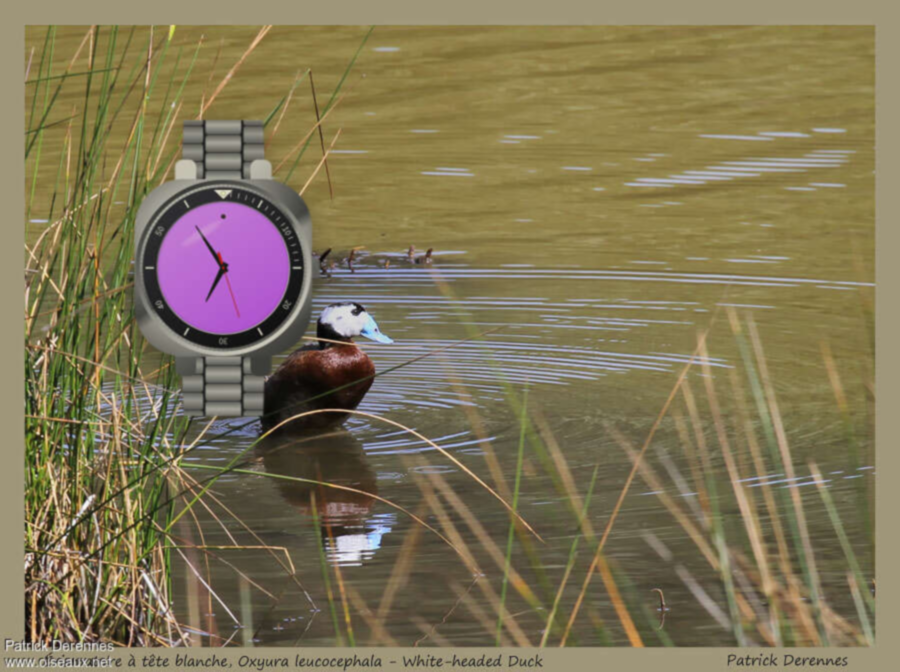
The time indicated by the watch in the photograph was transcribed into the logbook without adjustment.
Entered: 6:54:27
